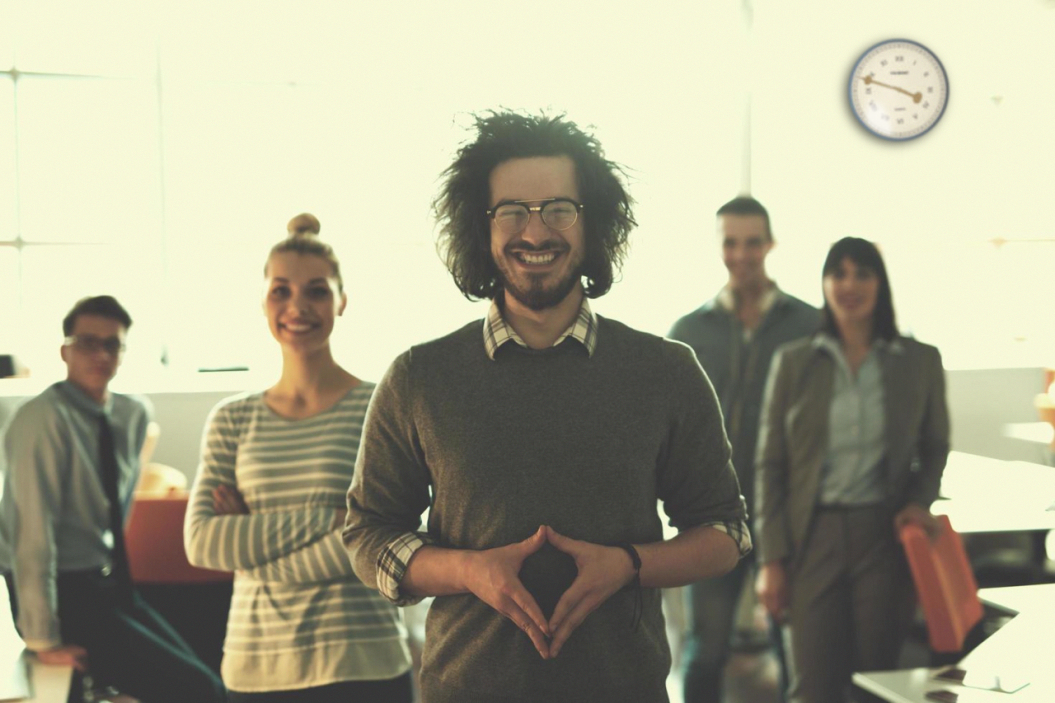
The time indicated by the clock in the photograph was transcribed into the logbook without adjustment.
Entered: 3:48
